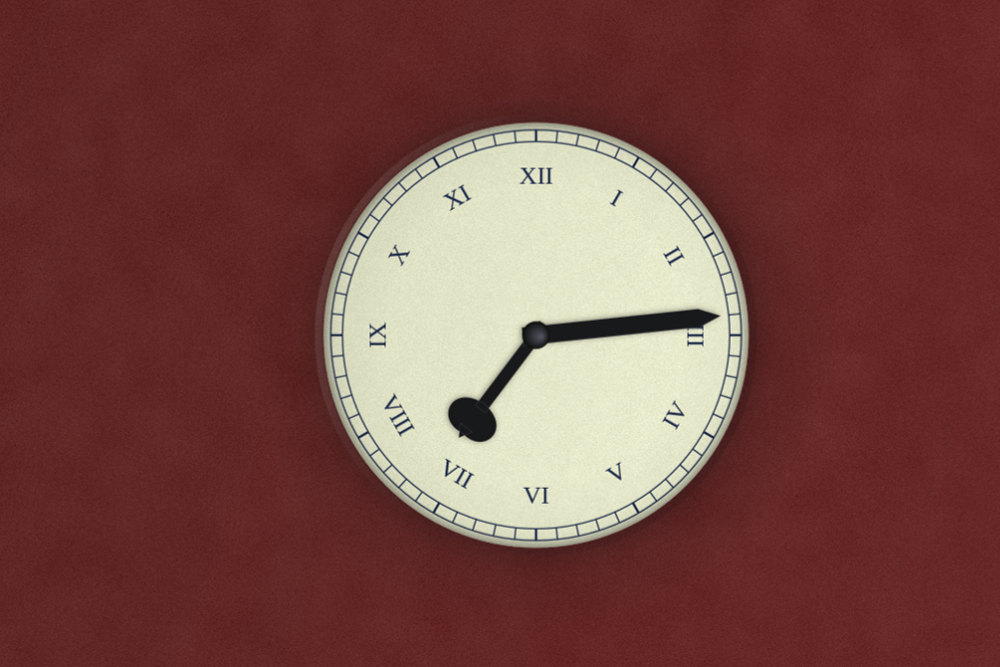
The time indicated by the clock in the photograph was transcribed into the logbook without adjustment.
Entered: 7:14
